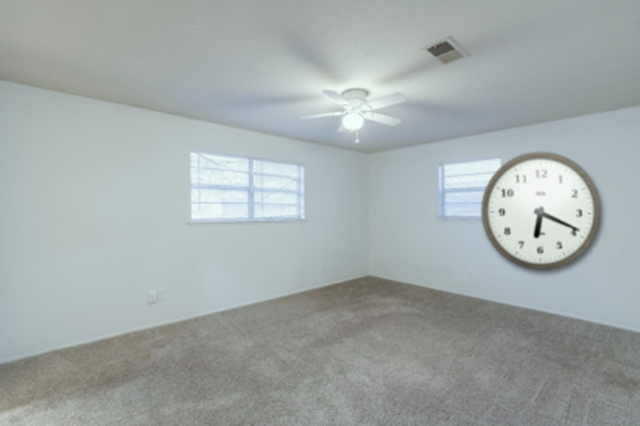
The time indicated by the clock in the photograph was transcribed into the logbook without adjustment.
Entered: 6:19
